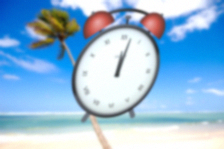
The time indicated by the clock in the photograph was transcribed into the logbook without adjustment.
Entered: 12:02
